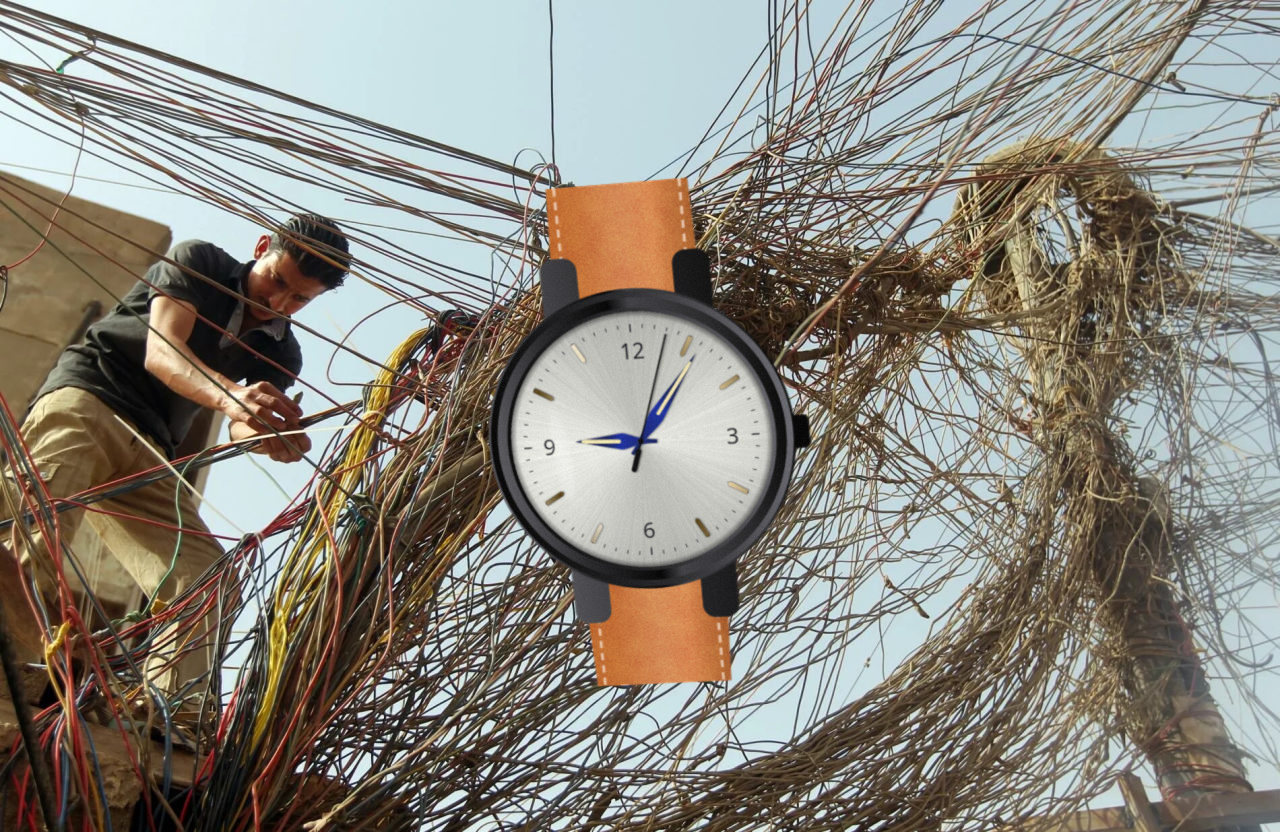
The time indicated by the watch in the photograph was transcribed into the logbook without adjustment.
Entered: 9:06:03
